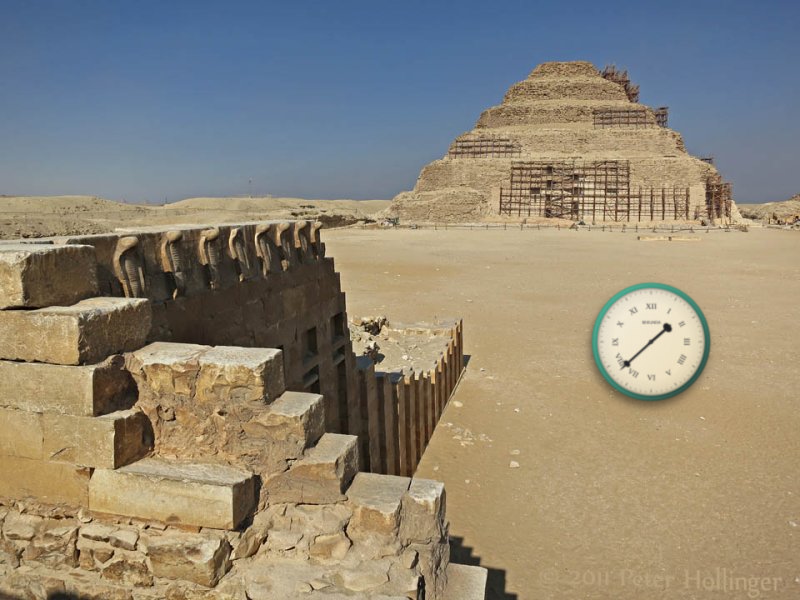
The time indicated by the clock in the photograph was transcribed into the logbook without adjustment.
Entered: 1:38
